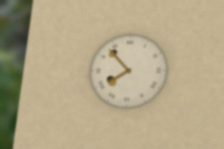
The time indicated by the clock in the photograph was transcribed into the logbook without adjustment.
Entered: 7:53
